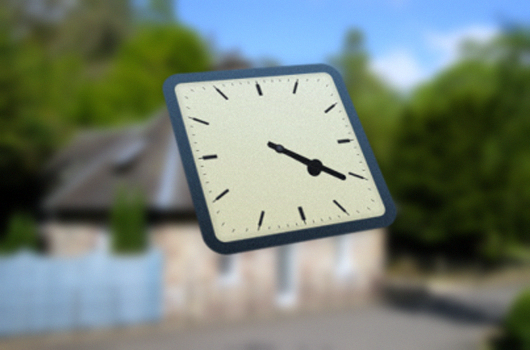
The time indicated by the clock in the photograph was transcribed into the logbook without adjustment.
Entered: 4:21
